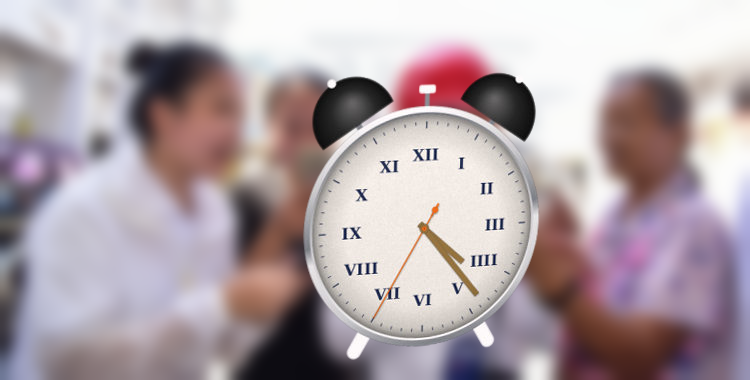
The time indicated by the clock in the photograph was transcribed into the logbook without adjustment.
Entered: 4:23:35
